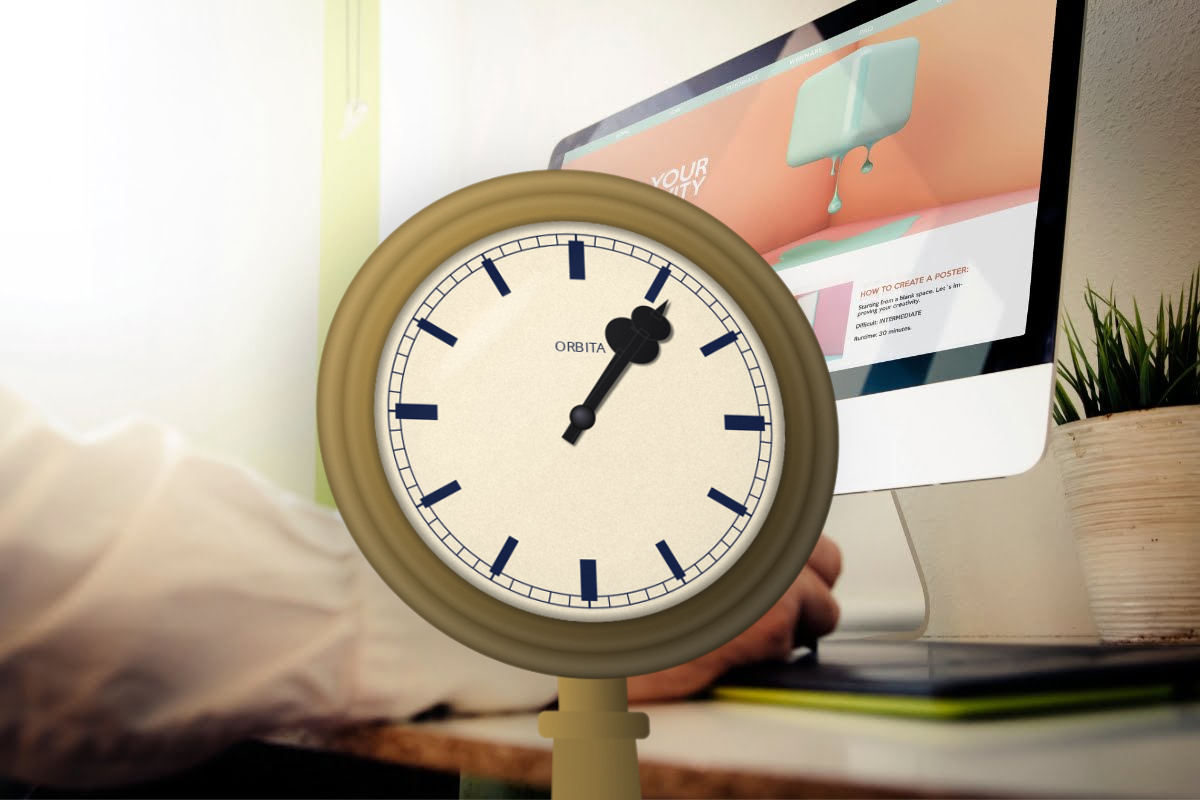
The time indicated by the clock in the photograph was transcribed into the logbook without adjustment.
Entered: 1:06
